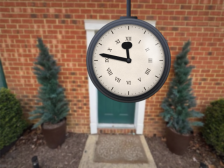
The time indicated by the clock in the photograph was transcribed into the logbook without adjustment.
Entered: 11:47
